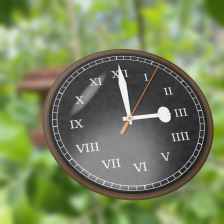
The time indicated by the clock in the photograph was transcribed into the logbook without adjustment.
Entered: 3:00:06
